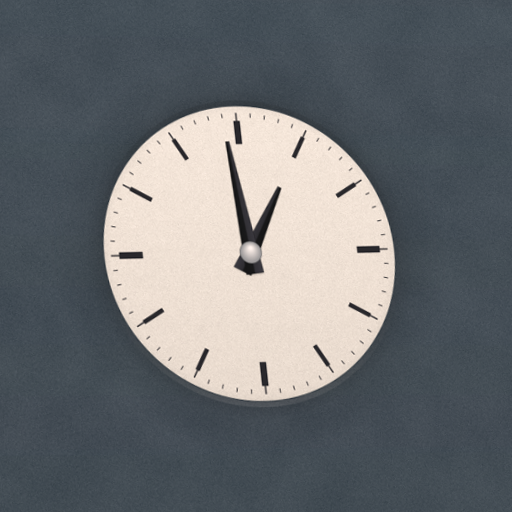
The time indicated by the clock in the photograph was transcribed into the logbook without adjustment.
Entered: 12:59
